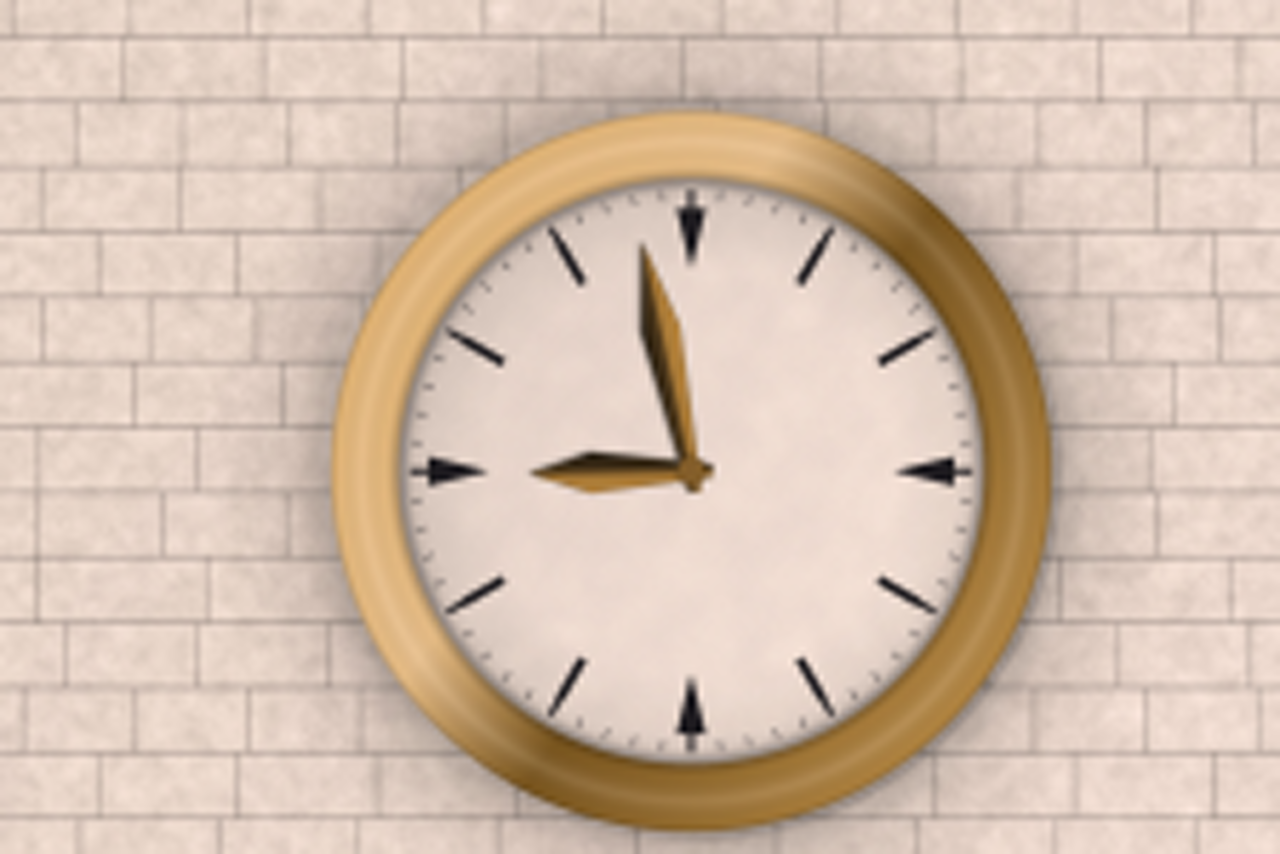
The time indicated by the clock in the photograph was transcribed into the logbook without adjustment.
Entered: 8:58
